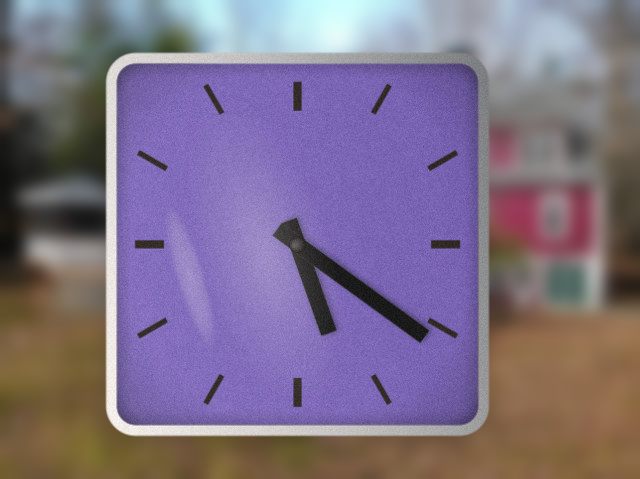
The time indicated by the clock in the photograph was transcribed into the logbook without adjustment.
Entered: 5:21
